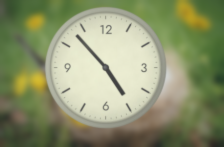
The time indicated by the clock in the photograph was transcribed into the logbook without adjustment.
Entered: 4:53
